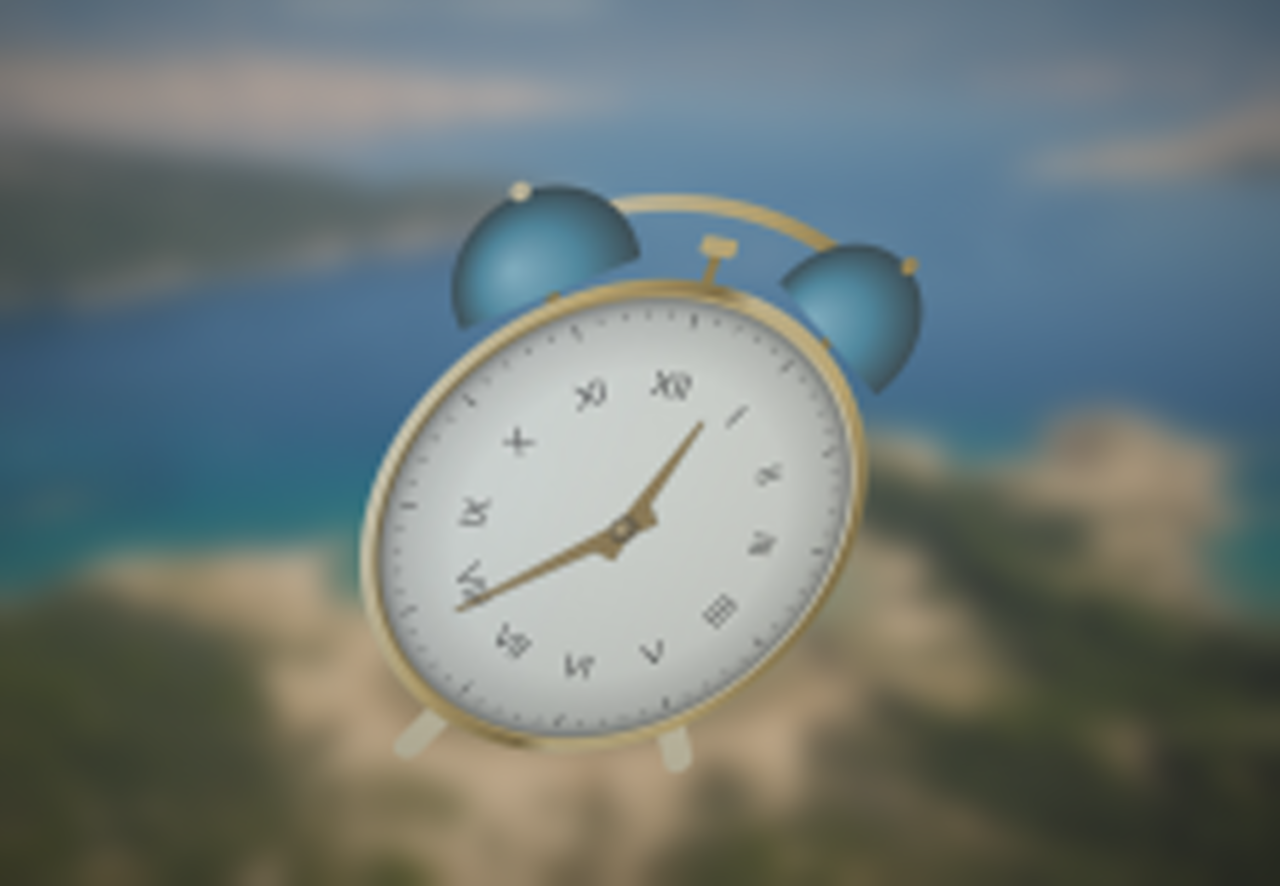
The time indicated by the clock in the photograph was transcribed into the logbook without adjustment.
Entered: 12:39
